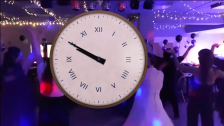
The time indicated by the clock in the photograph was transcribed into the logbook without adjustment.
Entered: 9:50
